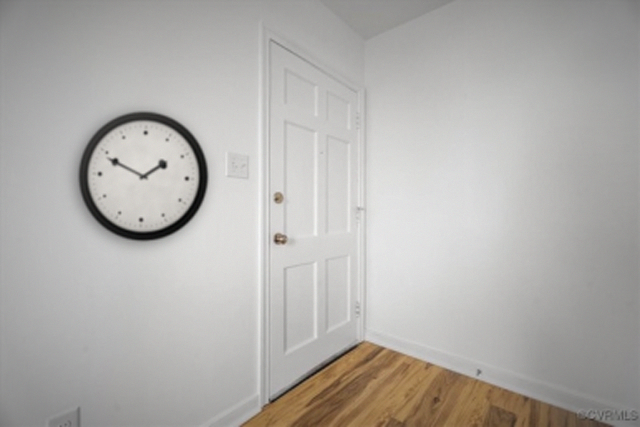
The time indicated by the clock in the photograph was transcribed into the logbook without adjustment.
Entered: 1:49
